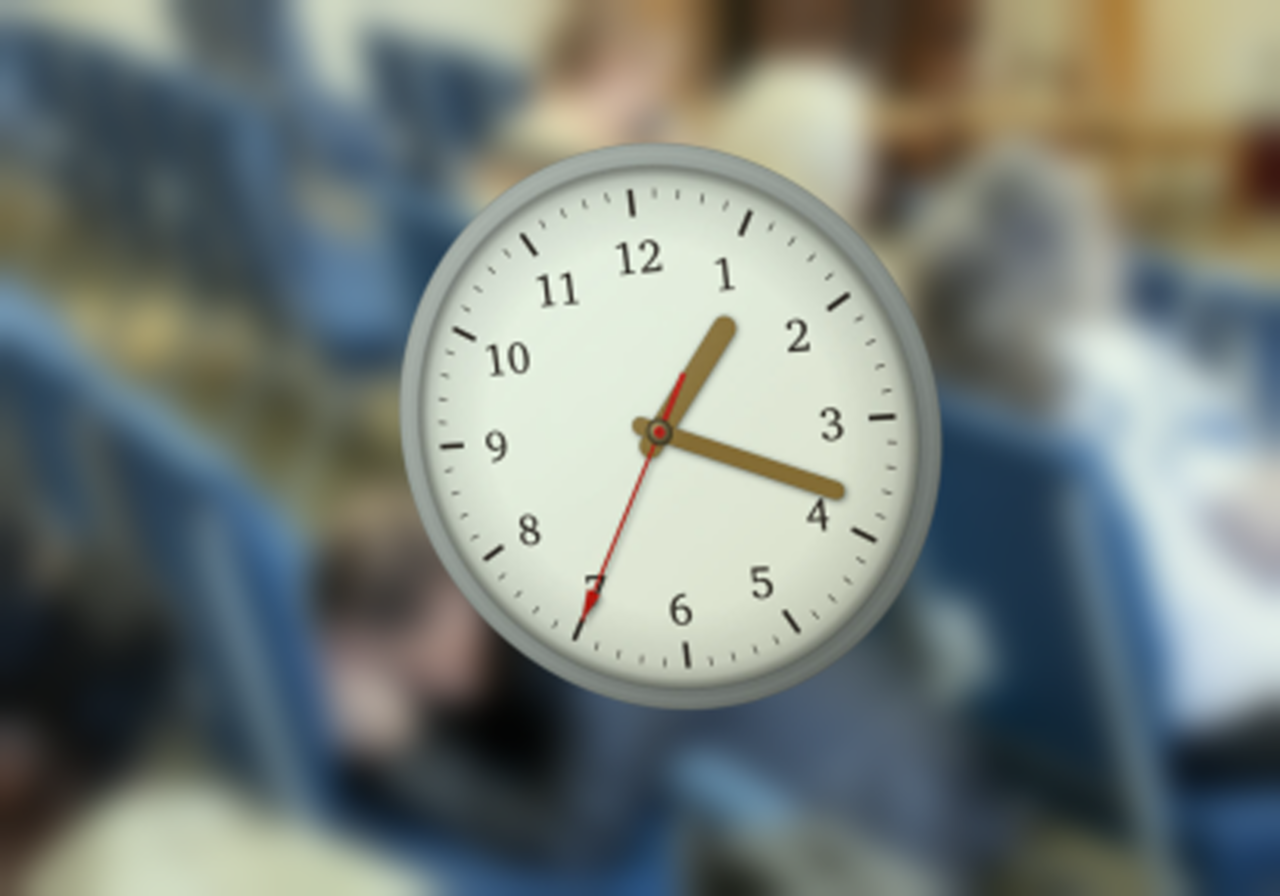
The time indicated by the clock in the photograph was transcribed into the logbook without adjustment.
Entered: 1:18:35
